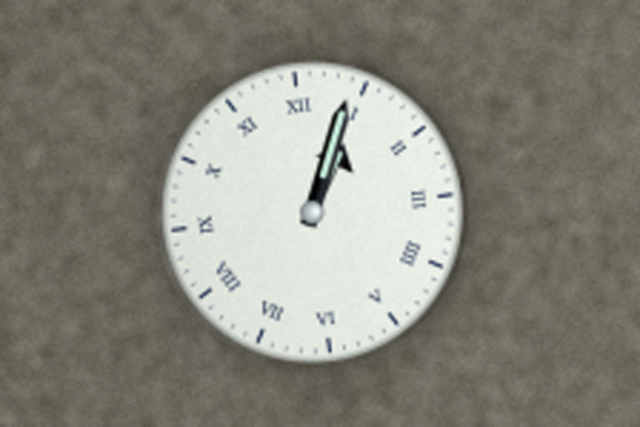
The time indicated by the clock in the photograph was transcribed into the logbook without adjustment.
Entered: 1:04
